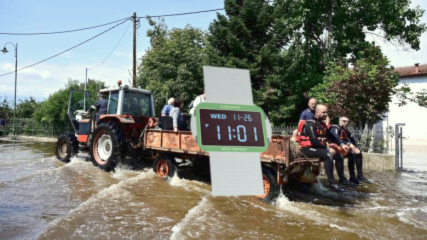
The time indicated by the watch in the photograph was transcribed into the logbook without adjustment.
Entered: 11:01
